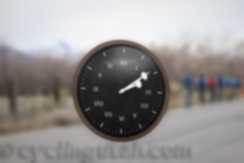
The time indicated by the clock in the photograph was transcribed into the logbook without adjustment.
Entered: 2:09
